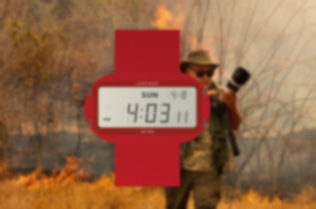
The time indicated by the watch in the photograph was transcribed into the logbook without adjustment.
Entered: 4:03
